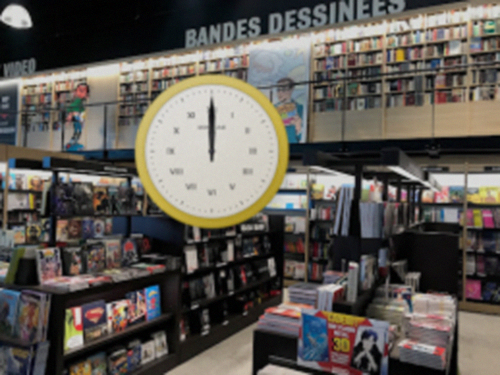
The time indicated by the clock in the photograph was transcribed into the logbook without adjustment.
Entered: 12:00
